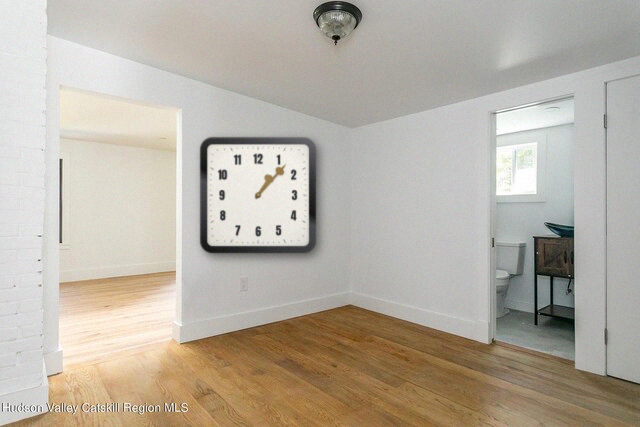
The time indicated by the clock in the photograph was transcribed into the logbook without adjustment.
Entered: 1:07
